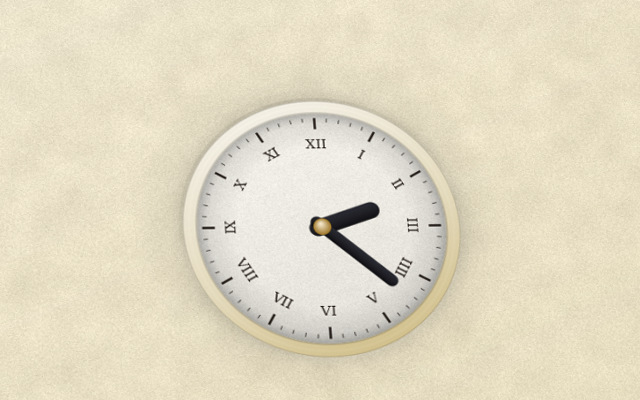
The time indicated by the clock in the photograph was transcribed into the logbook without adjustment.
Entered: 2:22
